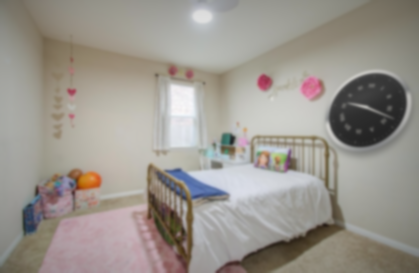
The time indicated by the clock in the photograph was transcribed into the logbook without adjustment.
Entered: 9:18
